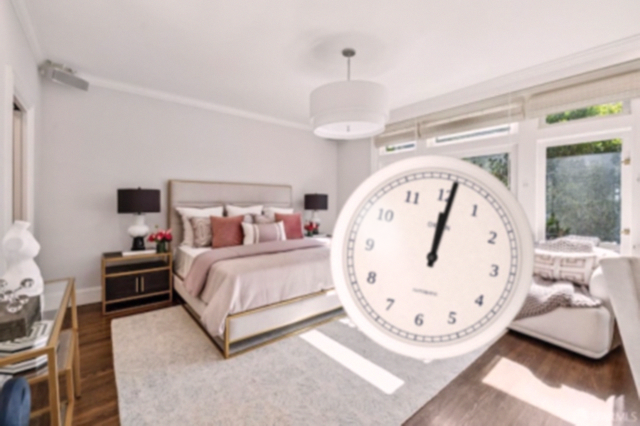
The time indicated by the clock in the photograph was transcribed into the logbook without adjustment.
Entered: 12:01
